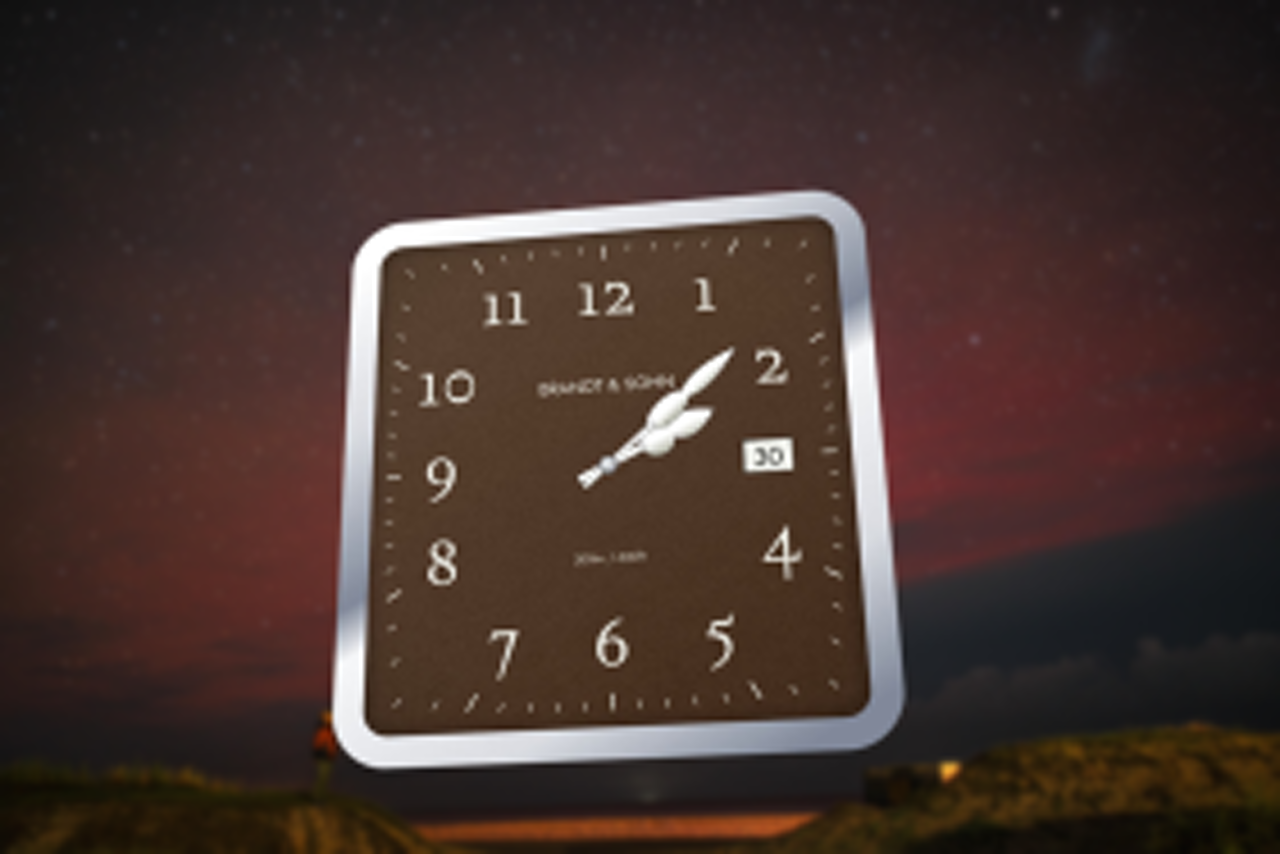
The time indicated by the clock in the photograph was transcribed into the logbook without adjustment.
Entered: 2:08
